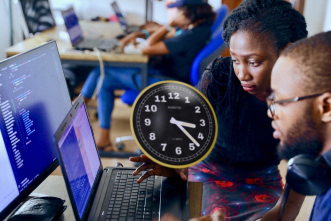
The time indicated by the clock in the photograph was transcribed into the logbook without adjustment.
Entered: 3:23
